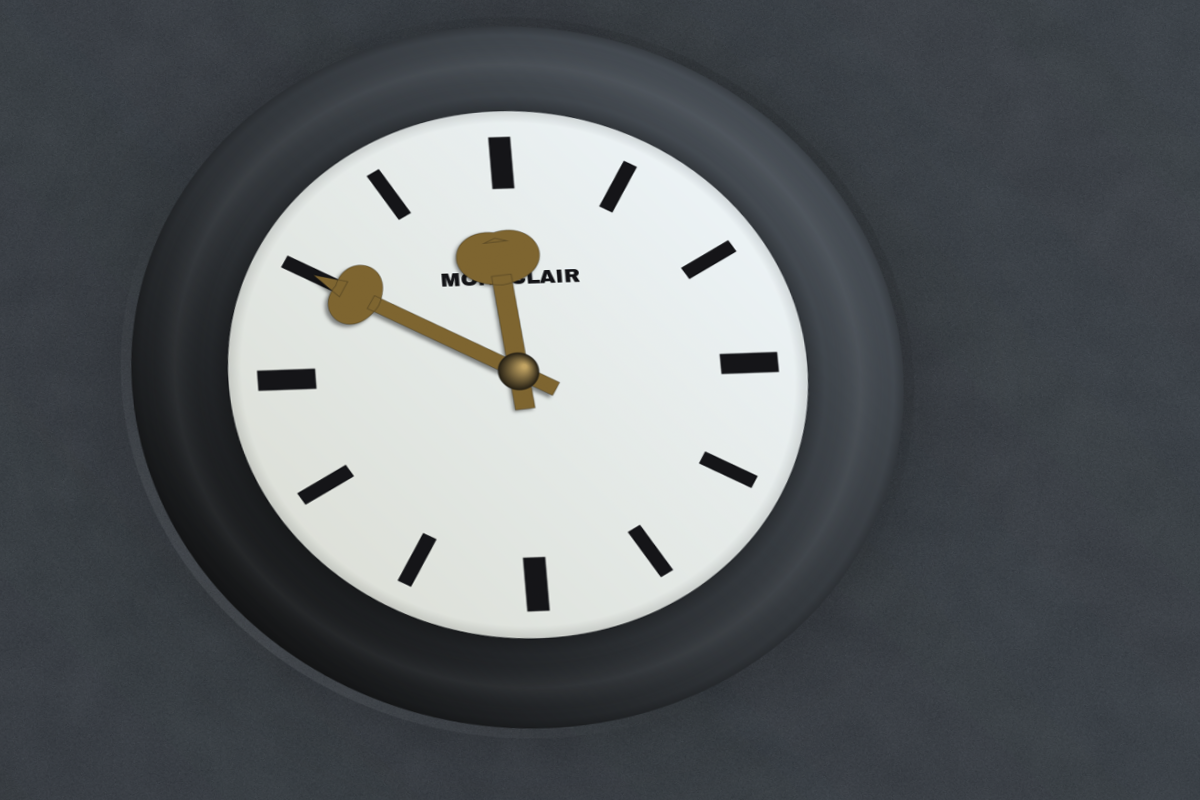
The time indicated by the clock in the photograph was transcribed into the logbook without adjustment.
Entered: 11:50
